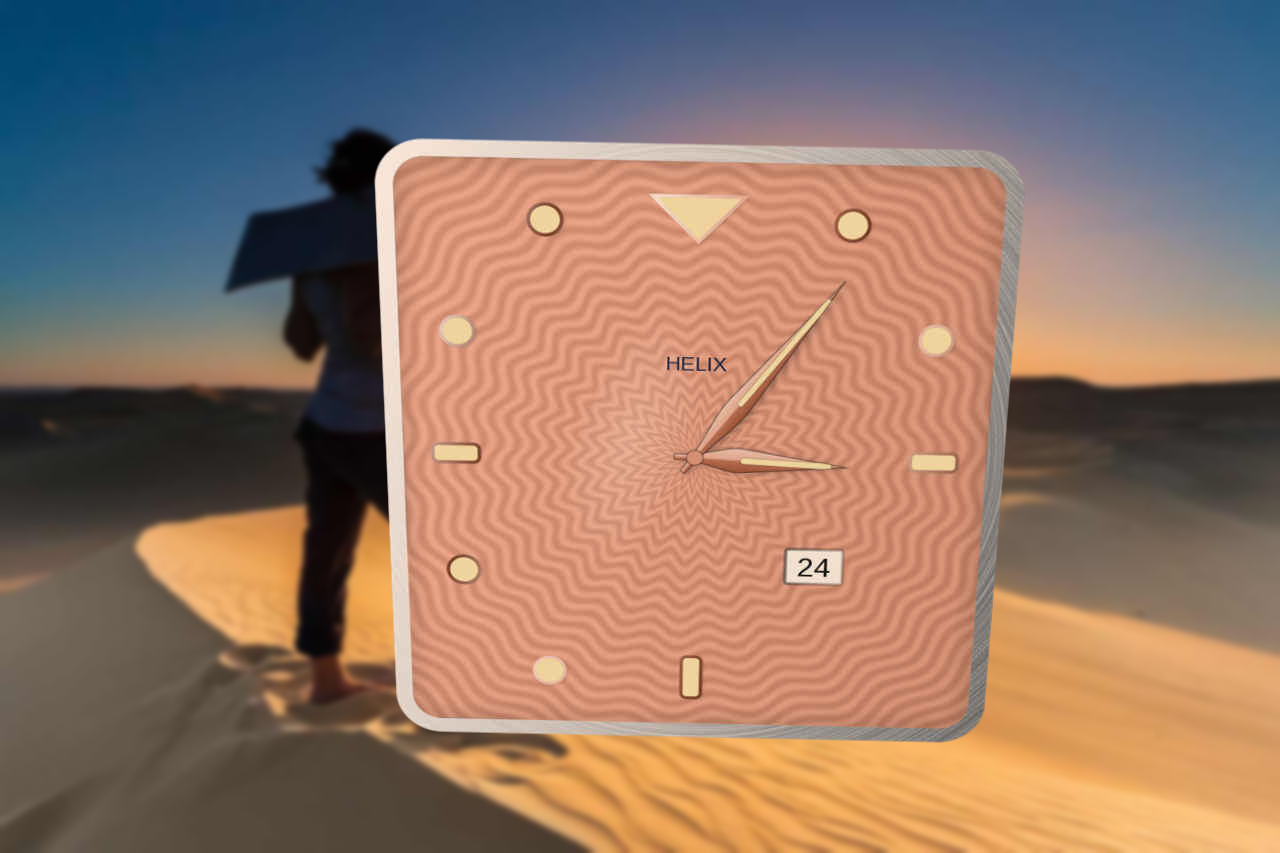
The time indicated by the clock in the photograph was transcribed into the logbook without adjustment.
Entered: 3:06
